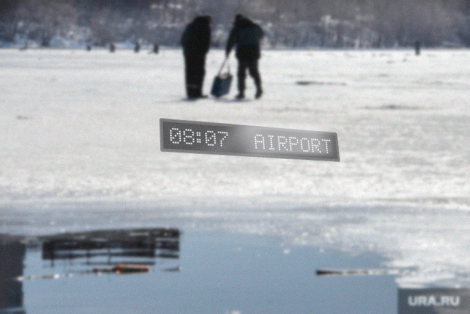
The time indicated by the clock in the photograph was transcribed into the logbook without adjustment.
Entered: 8:07
